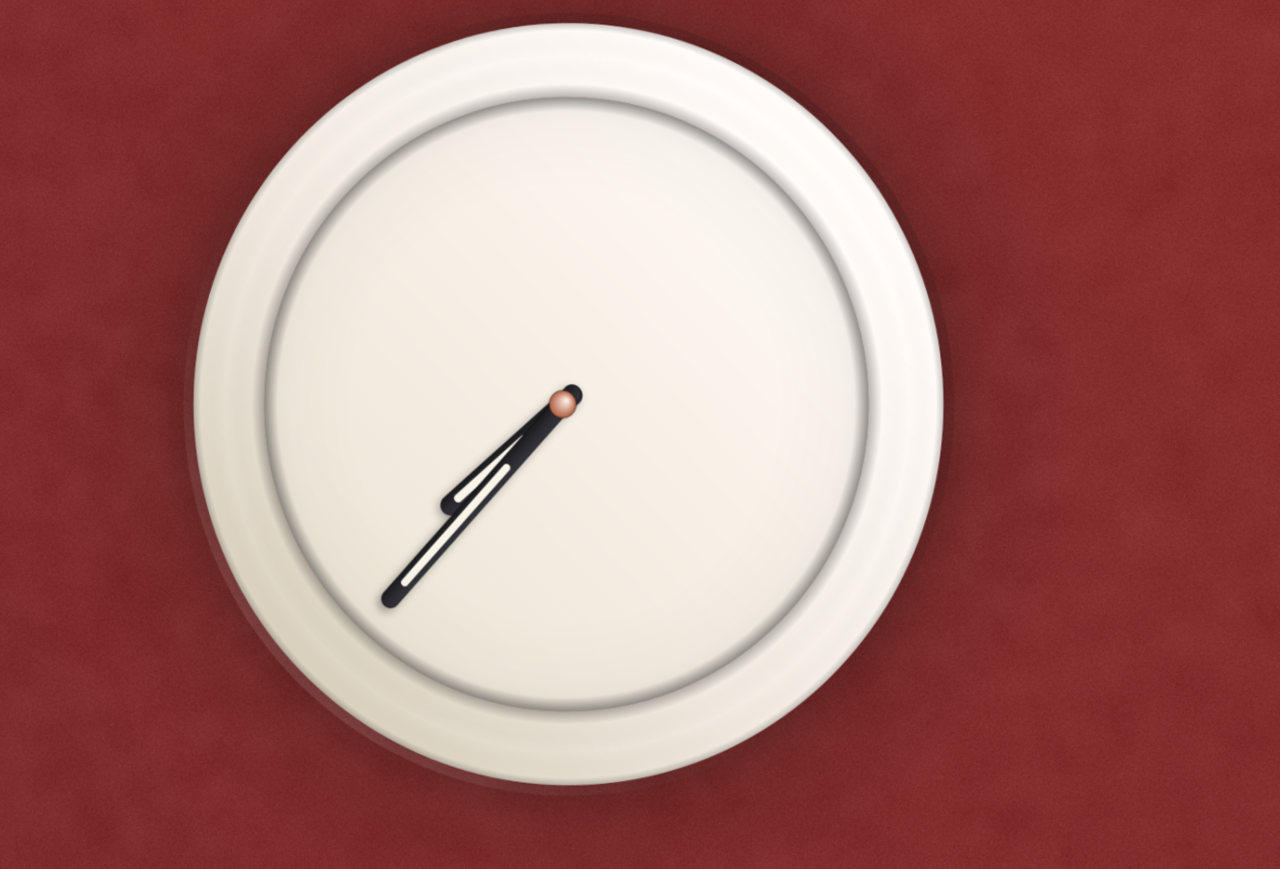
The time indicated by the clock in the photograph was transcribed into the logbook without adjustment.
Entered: 7:37
